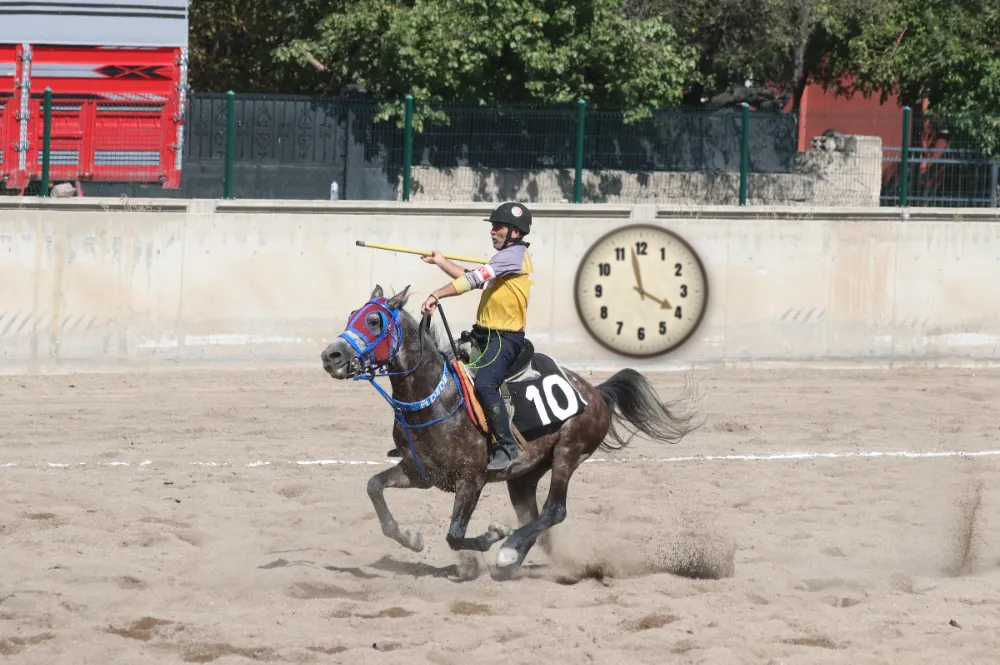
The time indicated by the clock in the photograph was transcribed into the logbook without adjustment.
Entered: 3:58
